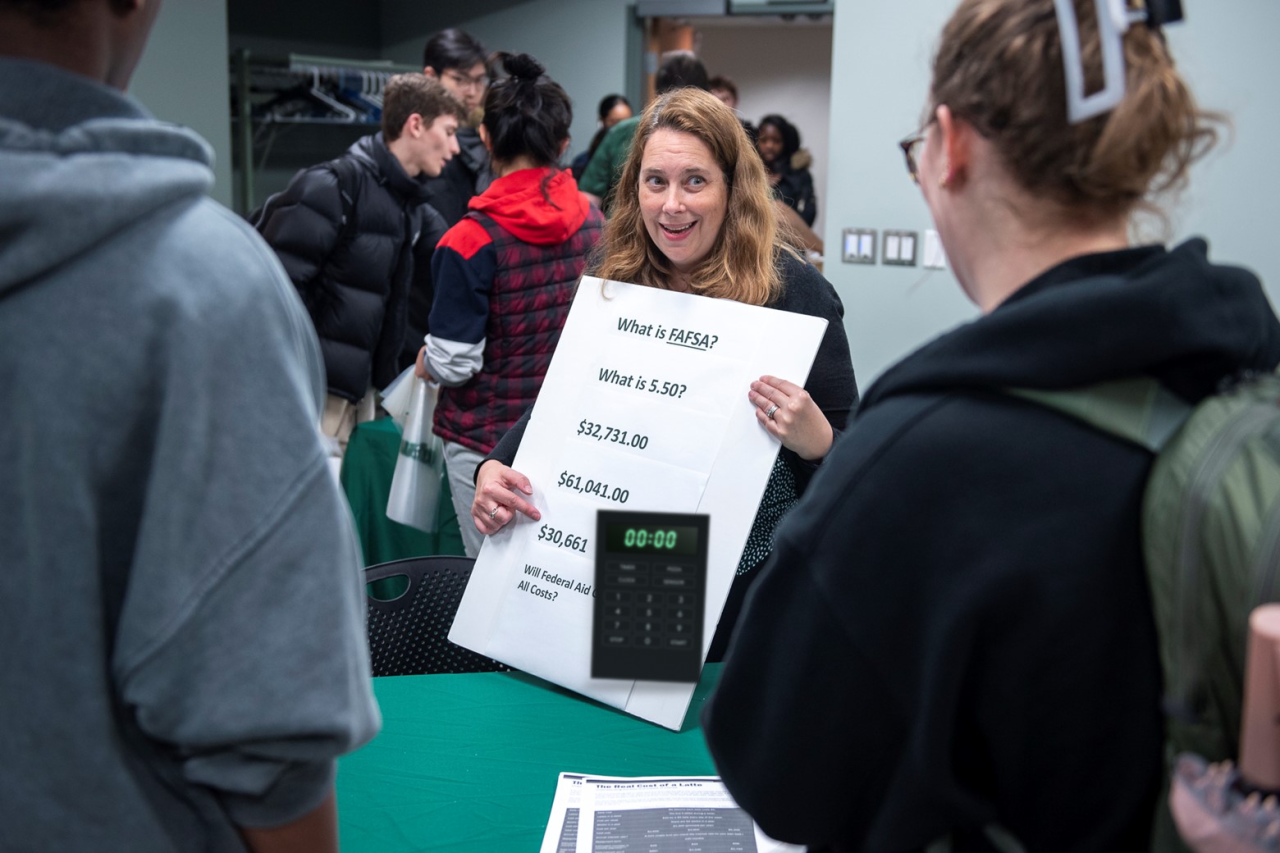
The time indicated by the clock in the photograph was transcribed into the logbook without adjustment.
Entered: 0:00
